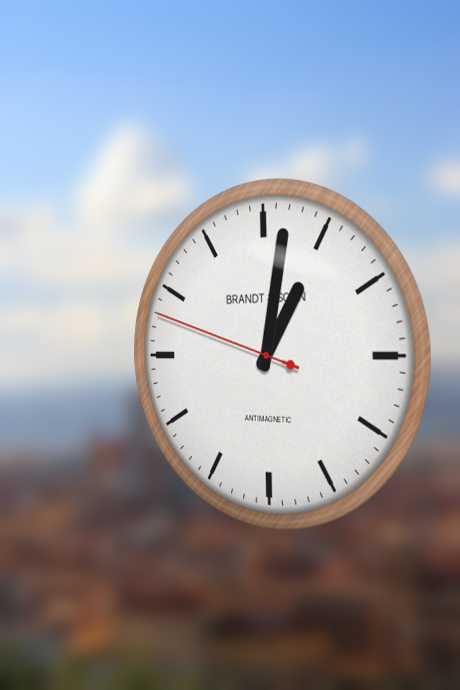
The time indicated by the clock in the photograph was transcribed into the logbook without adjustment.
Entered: 1:01:48
